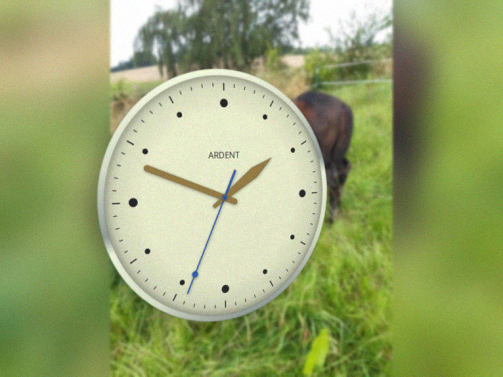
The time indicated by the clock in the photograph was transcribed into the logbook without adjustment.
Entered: 1:48:34
